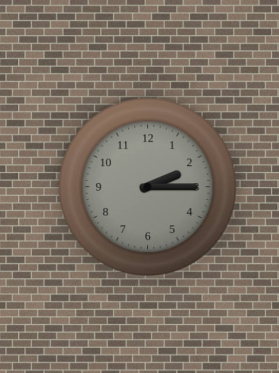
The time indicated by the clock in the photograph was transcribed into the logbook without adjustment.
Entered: 2:15
